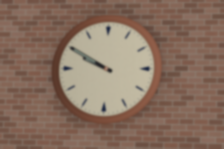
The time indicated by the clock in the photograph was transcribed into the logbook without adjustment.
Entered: 9:50
